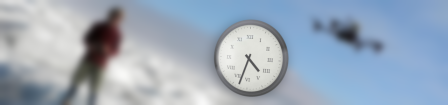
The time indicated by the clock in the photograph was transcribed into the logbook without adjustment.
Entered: 4:33
